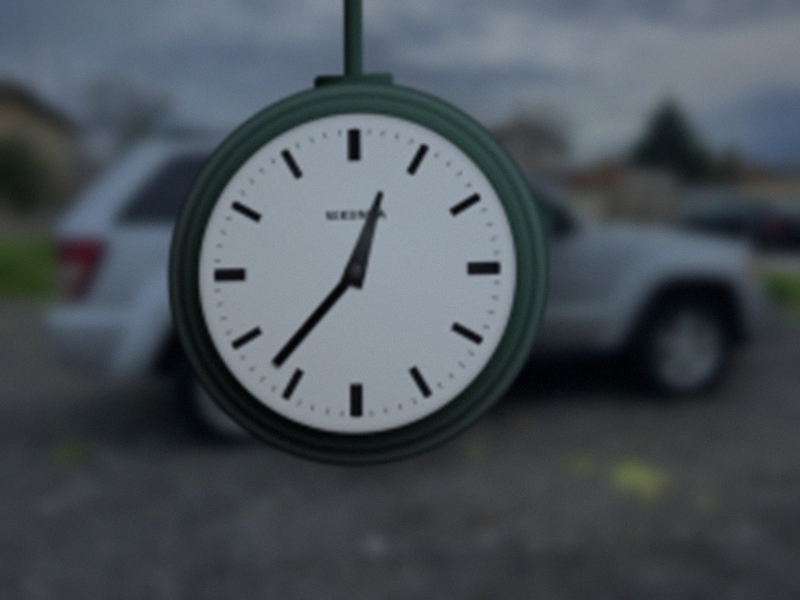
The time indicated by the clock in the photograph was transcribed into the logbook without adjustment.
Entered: 12:37
